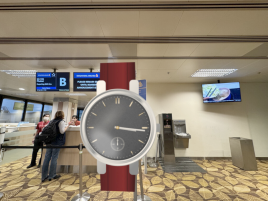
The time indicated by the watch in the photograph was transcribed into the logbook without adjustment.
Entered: 3:16
